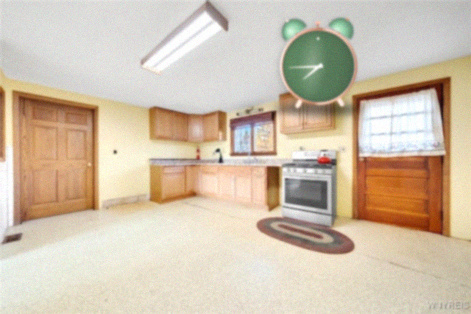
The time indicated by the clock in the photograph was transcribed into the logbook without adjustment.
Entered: 7:45
